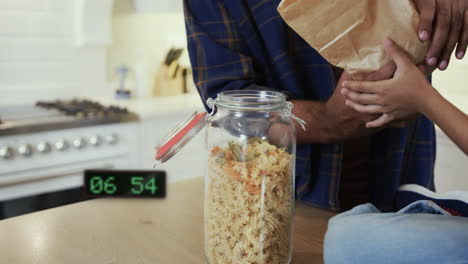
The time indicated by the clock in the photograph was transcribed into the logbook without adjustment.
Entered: 6:54
